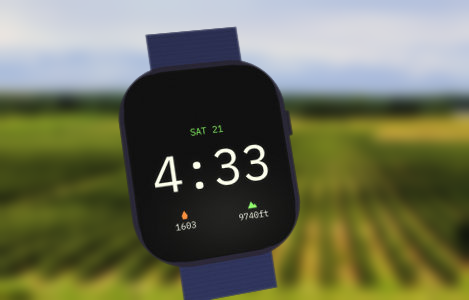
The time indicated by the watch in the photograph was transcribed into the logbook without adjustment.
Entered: 4:33
